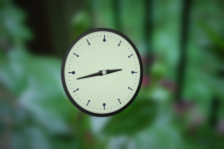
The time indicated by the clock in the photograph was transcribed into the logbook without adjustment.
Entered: 2:43
